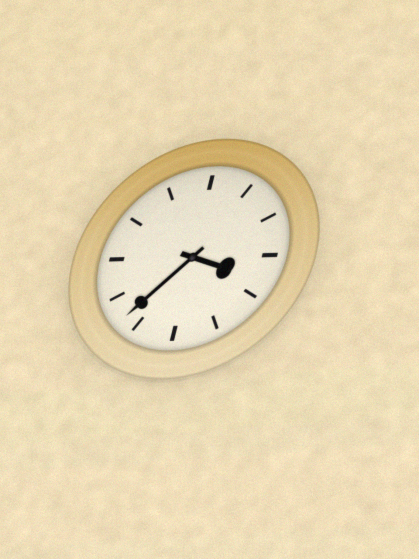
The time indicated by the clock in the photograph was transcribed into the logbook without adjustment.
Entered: 3:37
